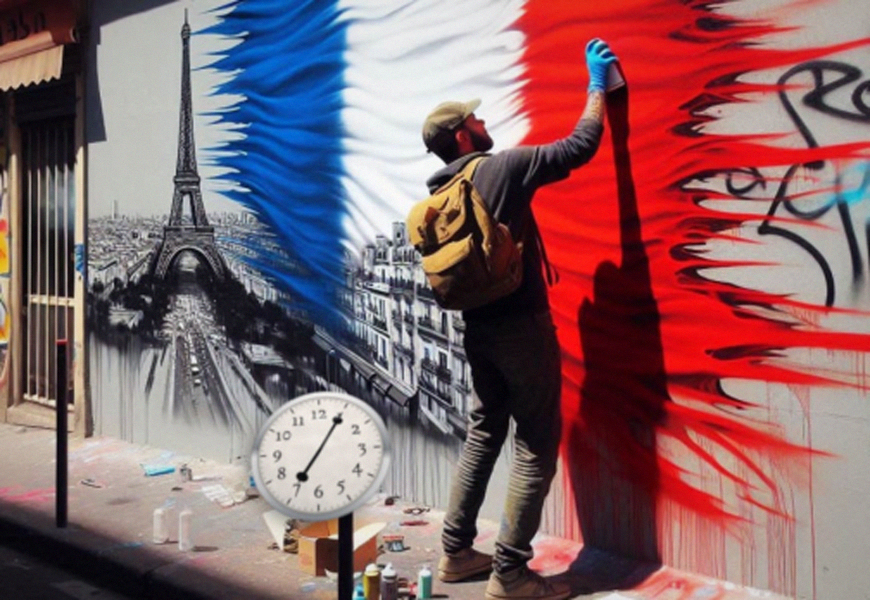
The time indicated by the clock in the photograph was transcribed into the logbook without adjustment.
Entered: 7:05
